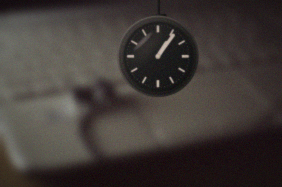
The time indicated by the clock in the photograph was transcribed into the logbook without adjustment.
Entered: 1:06
